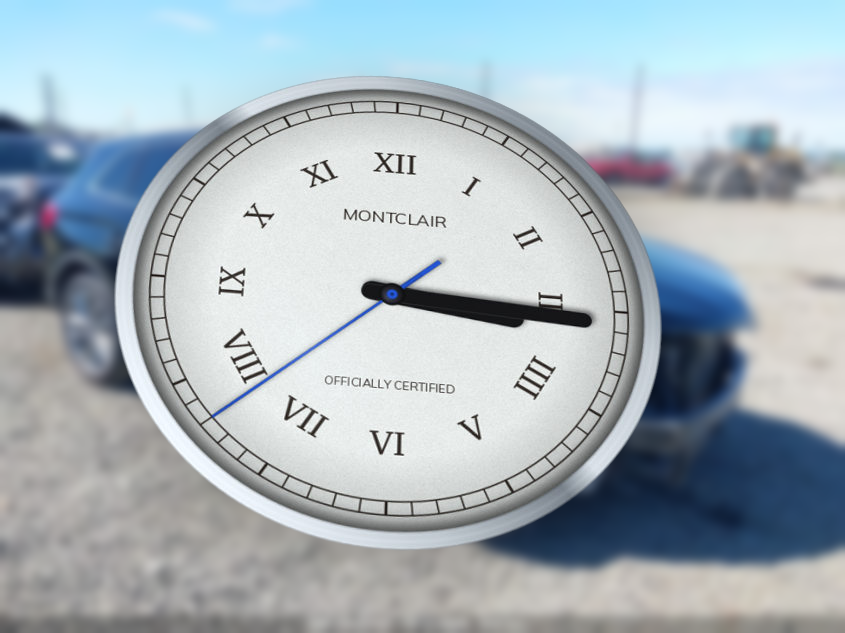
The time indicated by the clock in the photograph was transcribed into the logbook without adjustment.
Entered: 3:15:38
